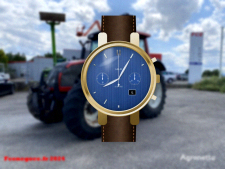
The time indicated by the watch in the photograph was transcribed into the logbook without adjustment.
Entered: 8:05
